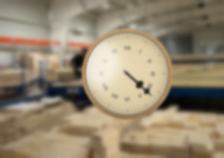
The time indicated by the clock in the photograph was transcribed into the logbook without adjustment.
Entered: 4:22
